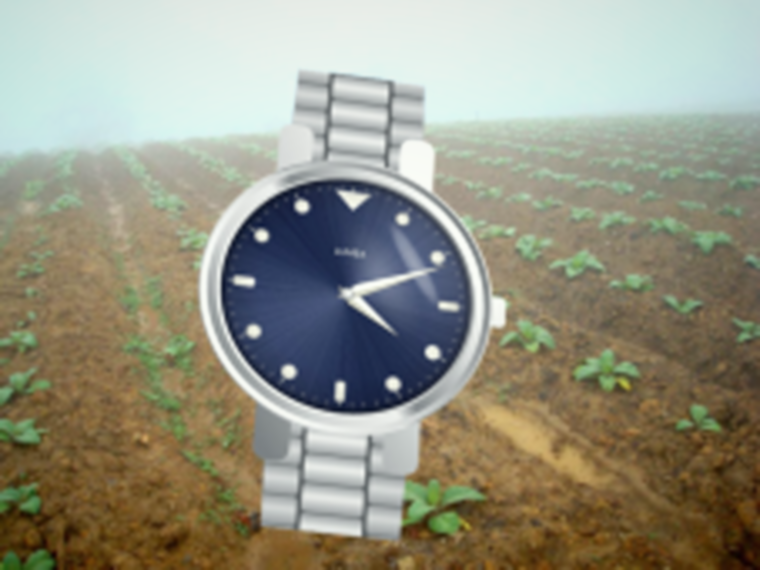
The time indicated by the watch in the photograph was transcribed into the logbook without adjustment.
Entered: 4:11
